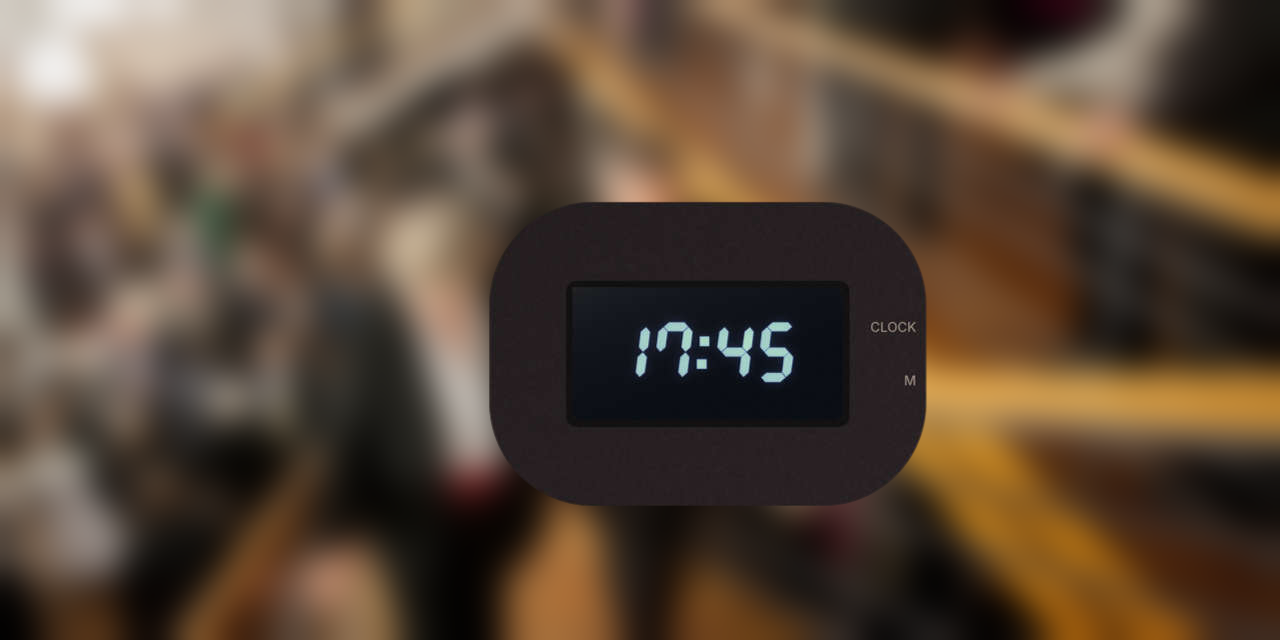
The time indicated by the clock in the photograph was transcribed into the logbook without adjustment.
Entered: 17:45
